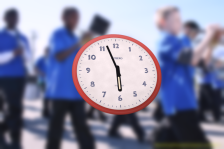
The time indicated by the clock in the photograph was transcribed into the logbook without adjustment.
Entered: 5:57
